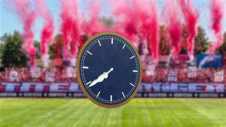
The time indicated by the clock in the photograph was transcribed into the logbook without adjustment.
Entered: 7:39
